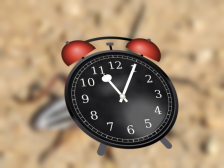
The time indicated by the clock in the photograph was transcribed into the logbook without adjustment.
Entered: 11:05
